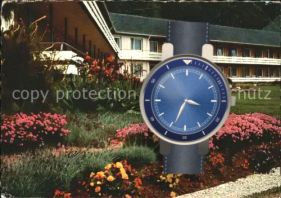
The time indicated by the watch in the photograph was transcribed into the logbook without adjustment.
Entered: 3:34
